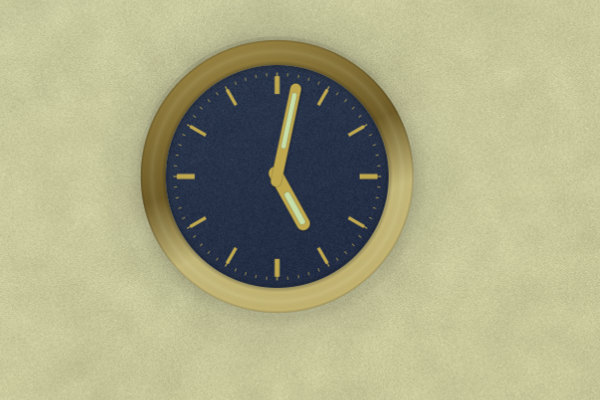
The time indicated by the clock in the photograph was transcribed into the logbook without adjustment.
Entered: 5:02
